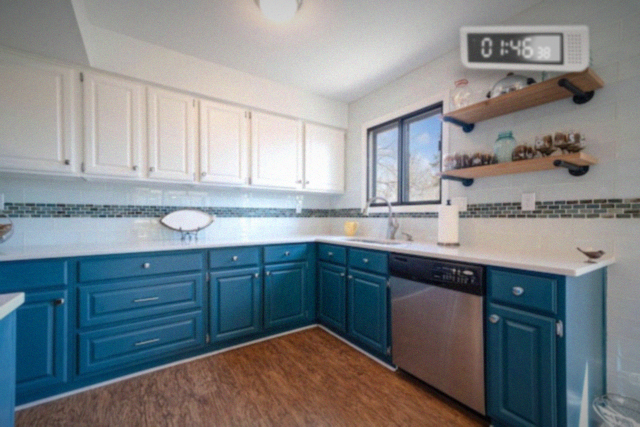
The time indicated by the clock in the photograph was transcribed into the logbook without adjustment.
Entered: 1:46
